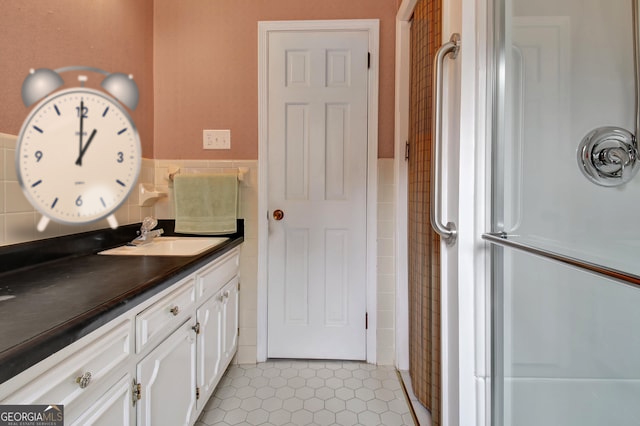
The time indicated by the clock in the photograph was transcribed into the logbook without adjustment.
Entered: 1:00
